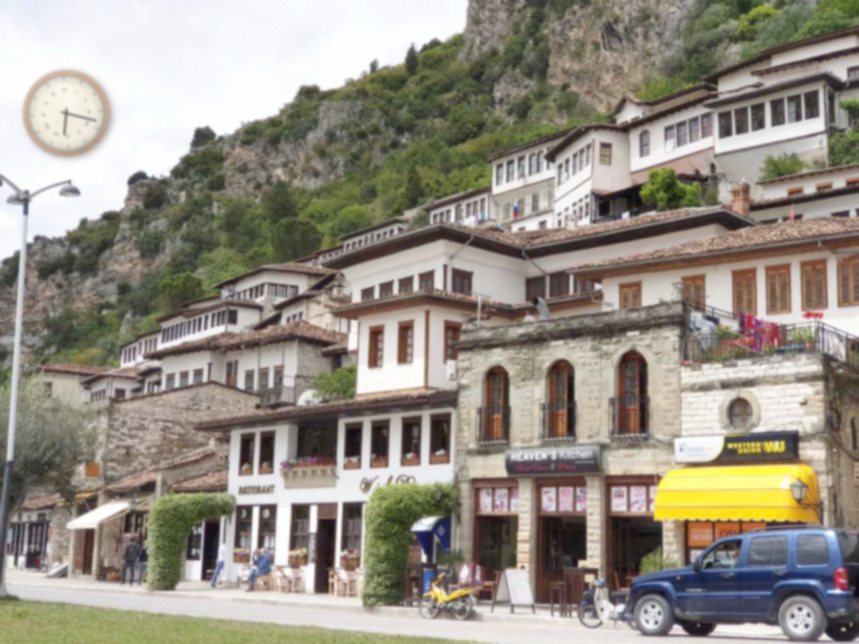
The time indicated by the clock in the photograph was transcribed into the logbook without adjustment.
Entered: 6:18
